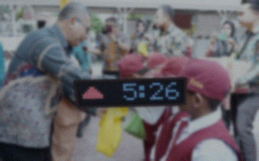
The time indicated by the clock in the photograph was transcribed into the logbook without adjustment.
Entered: 5:26
